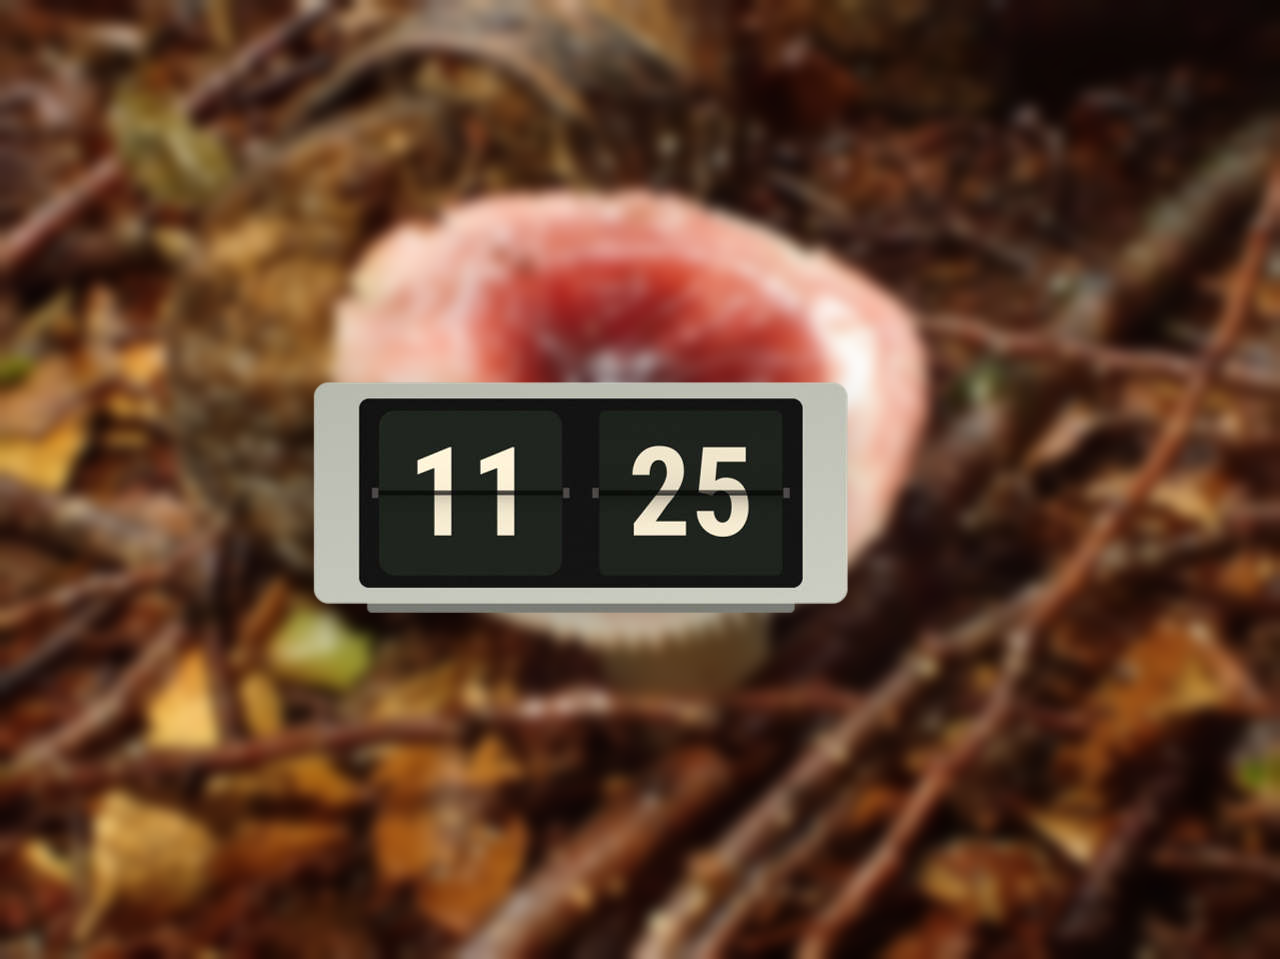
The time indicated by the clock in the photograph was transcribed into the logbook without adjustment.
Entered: 11:25
